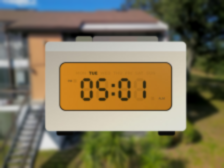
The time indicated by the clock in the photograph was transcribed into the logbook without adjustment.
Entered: 5:01
